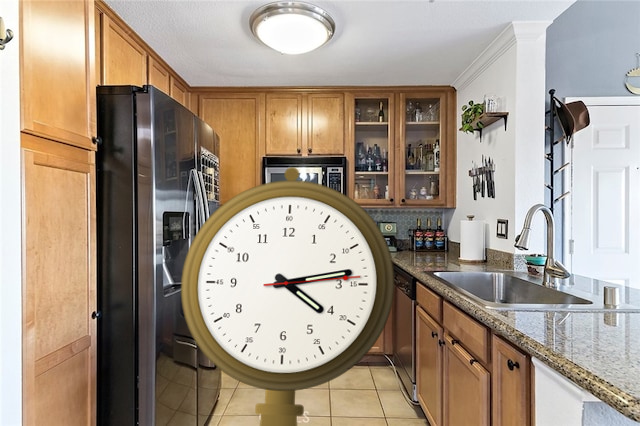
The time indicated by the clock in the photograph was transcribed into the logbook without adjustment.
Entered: 4:13:14
